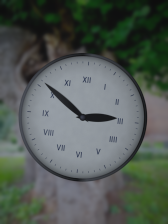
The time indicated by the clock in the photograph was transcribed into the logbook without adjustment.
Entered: 2:51
